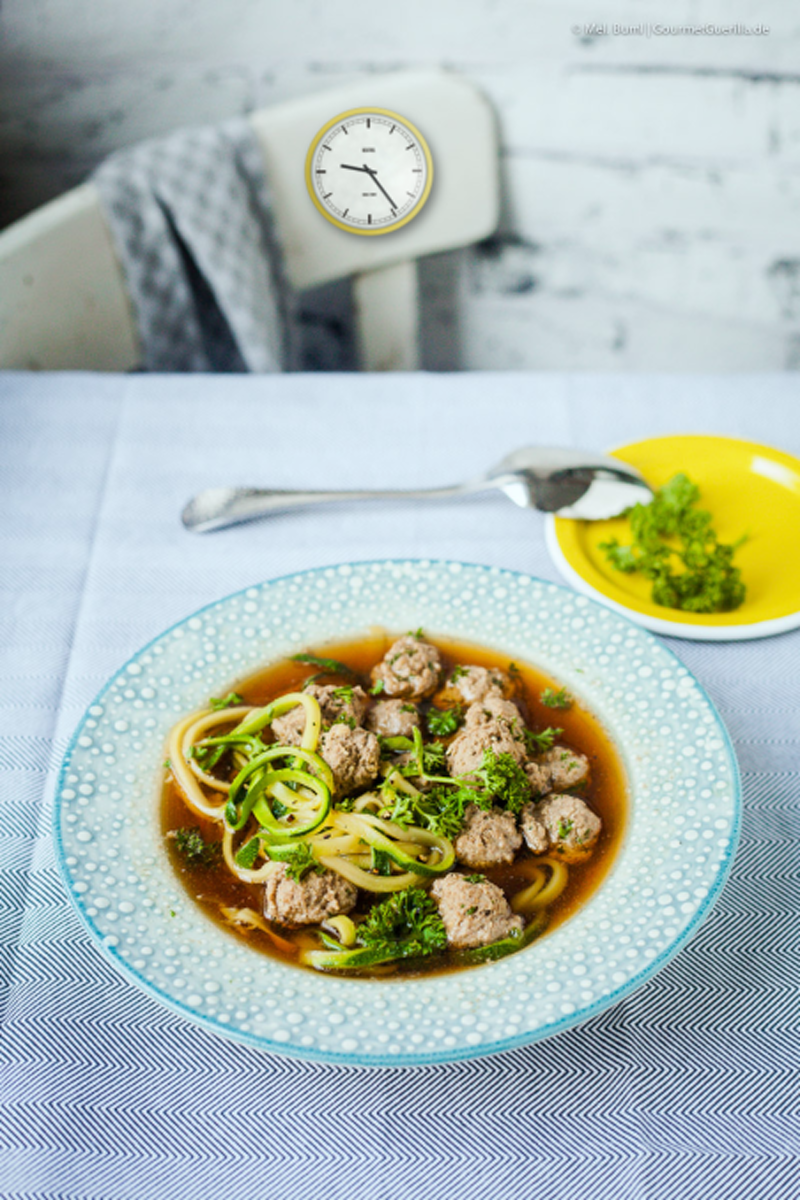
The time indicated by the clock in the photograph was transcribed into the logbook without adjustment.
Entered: 9:24
